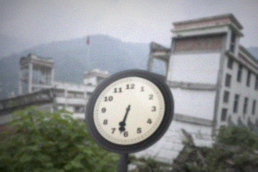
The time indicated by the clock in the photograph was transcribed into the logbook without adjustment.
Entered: 6:32
